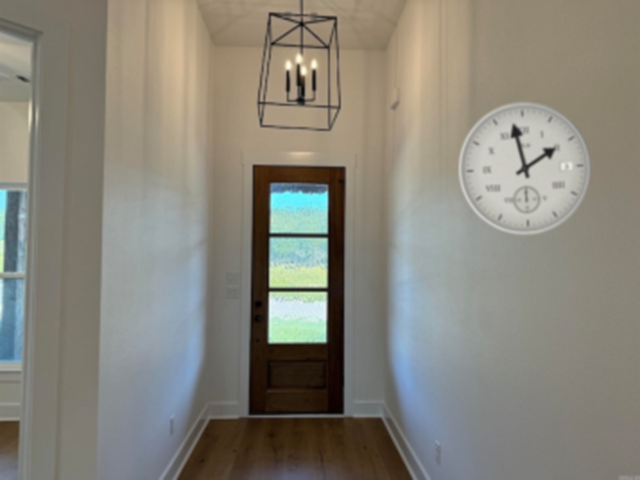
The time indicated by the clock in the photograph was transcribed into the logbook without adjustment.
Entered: 1:58
